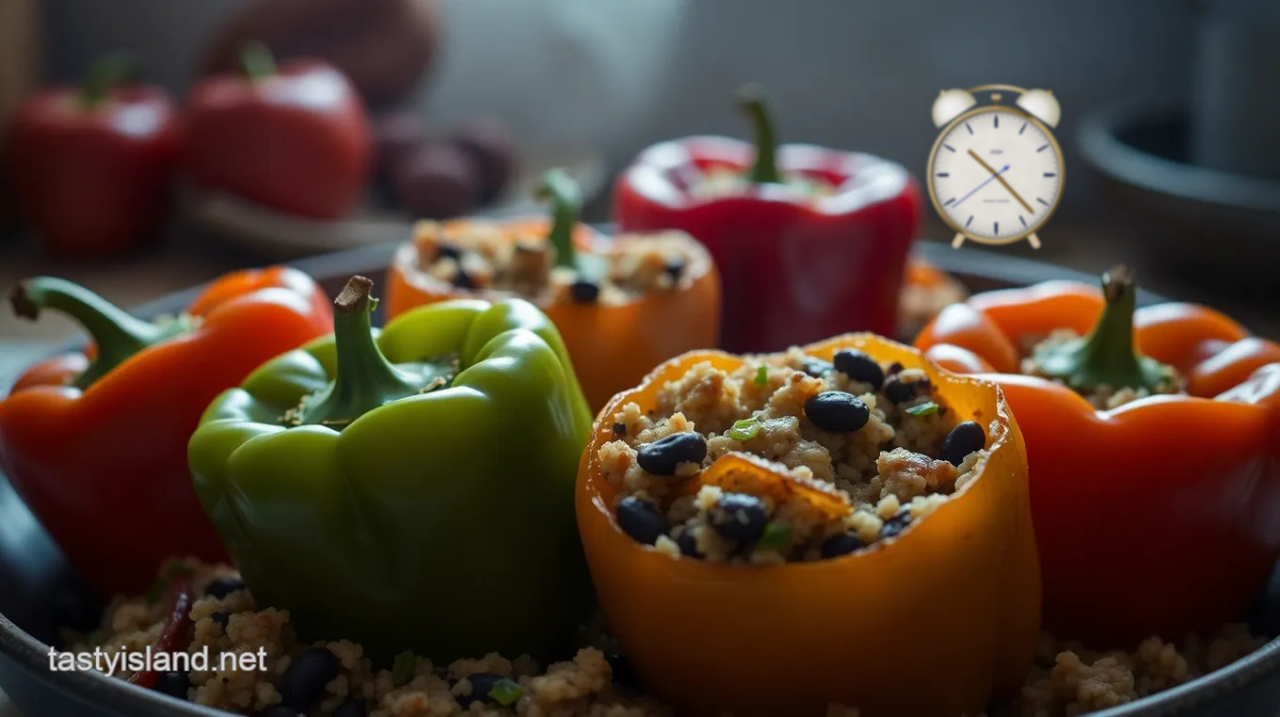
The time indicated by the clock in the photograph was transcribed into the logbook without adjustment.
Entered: 10:22:39
